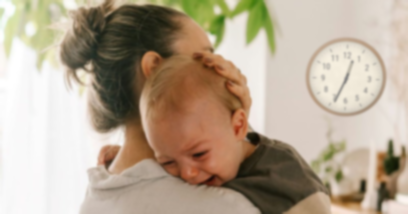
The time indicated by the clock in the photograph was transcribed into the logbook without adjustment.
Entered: 12:34
